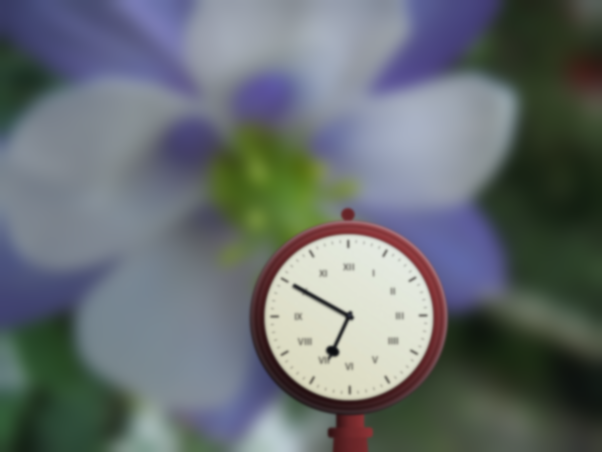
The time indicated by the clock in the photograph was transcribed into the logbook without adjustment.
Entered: 6:50
